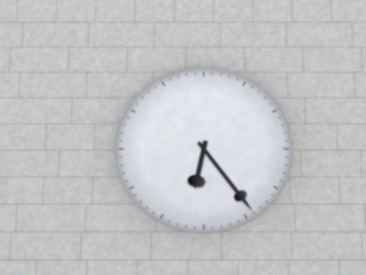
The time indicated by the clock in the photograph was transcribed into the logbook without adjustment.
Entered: 6:24
